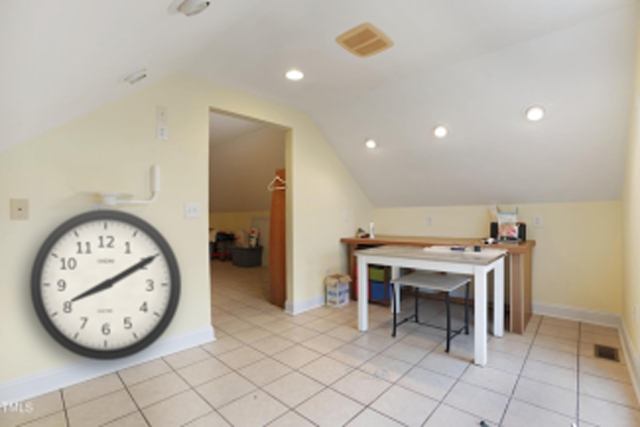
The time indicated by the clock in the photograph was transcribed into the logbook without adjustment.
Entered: 8:10
